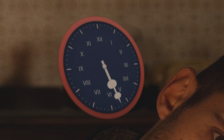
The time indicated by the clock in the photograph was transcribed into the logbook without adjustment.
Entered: 5:27
